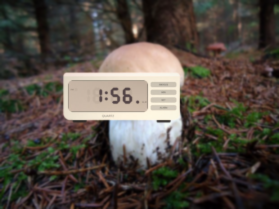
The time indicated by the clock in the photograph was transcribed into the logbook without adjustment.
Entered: 1:56
